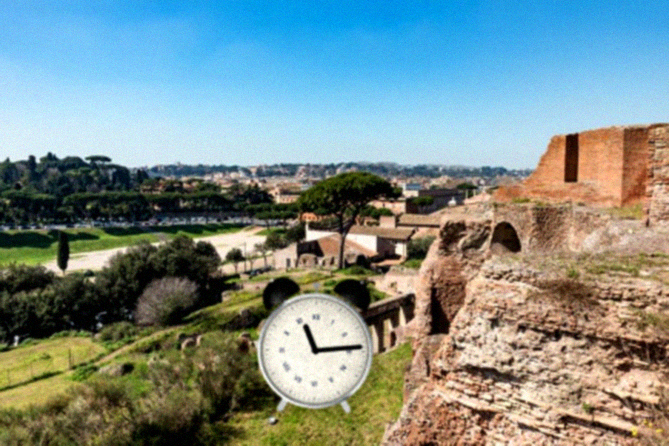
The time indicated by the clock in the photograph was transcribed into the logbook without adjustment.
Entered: 11:14
